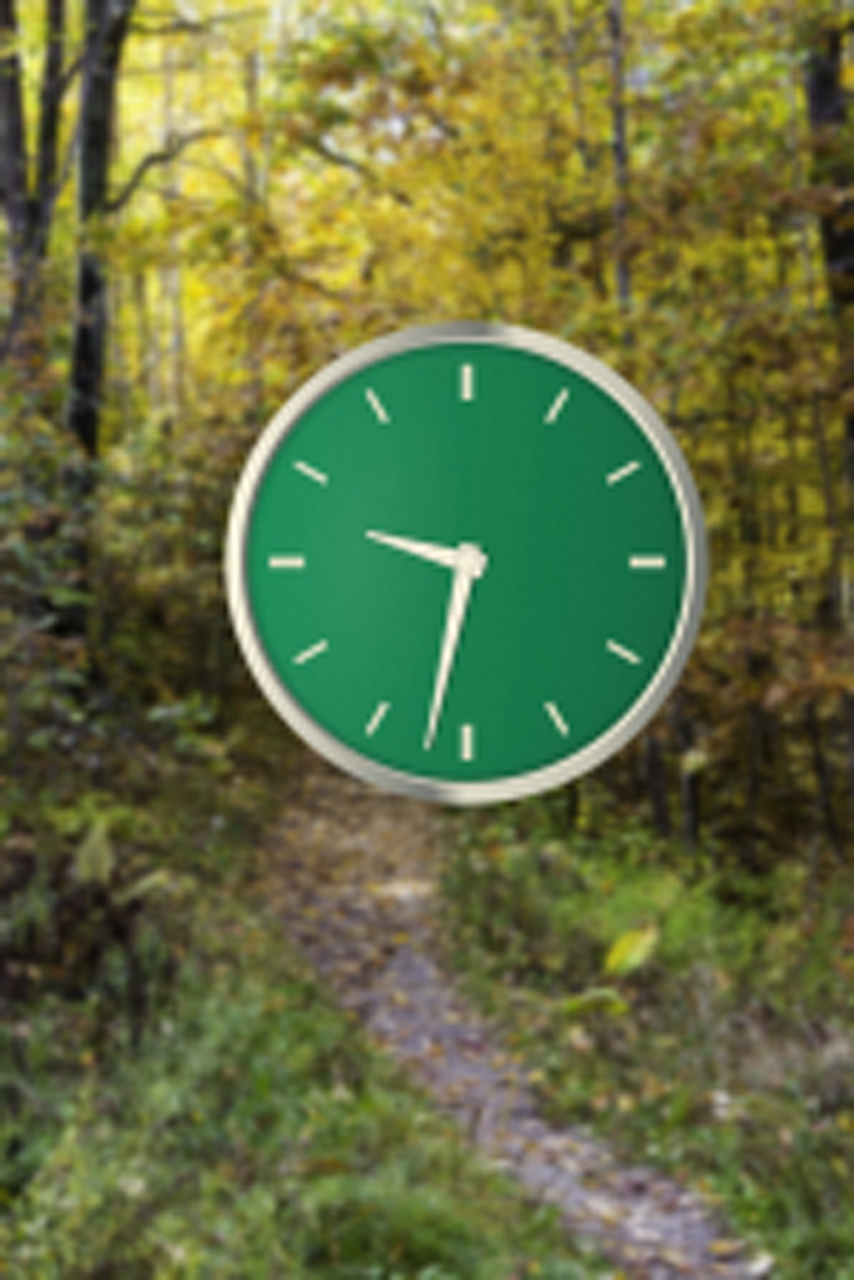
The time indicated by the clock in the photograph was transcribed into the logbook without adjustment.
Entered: 9:32
